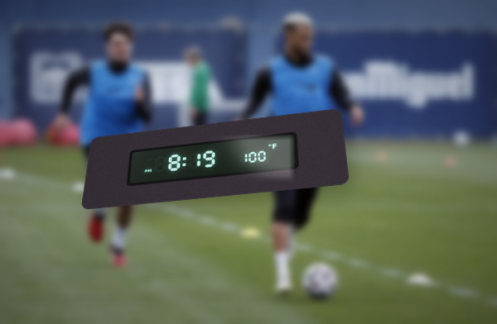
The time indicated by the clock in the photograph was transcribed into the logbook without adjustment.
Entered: 8:19
